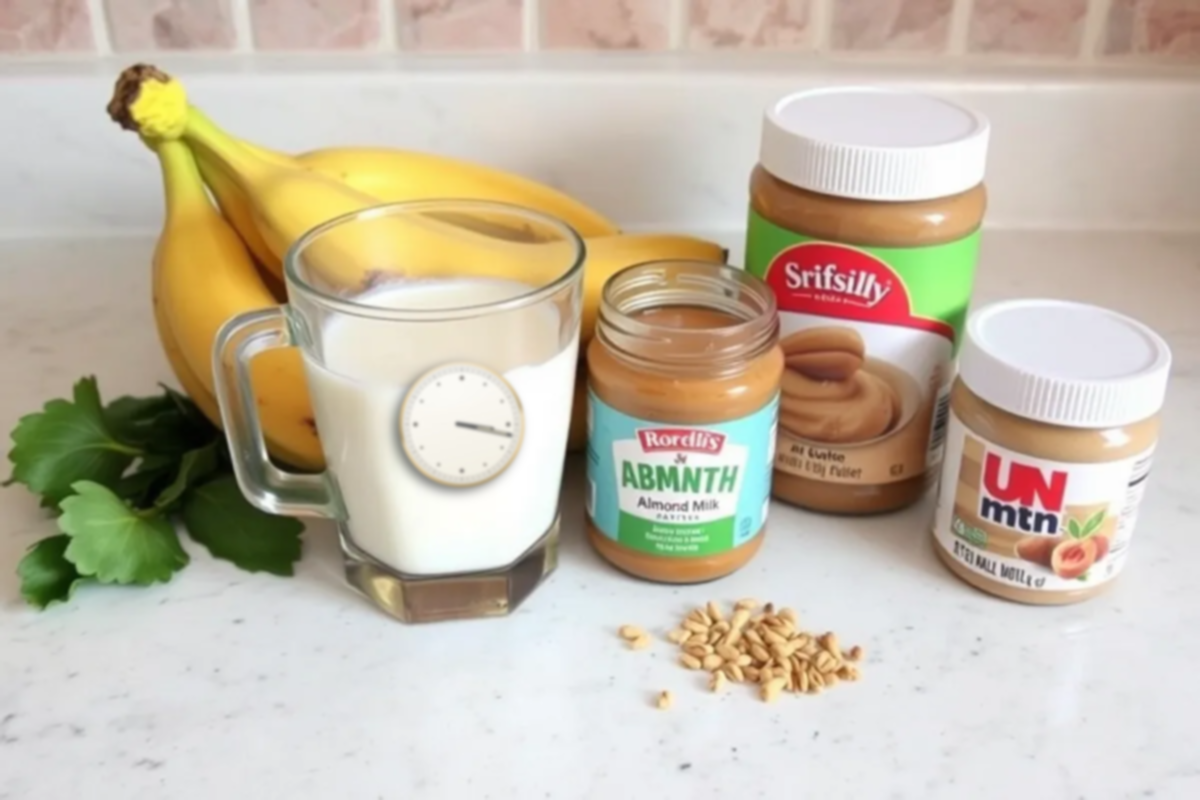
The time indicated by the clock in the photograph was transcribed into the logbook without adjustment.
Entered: 3:17
